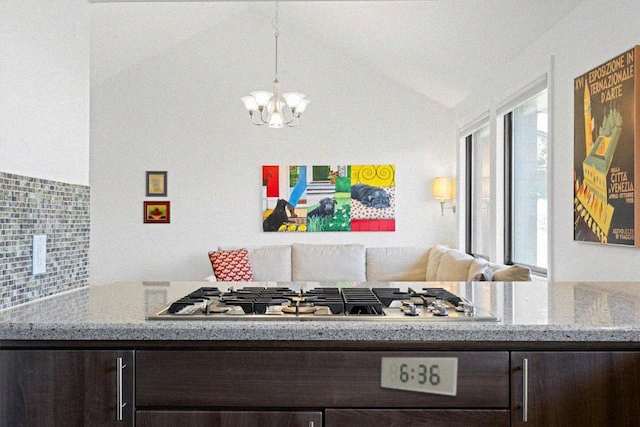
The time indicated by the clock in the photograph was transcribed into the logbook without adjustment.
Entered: 6:36
